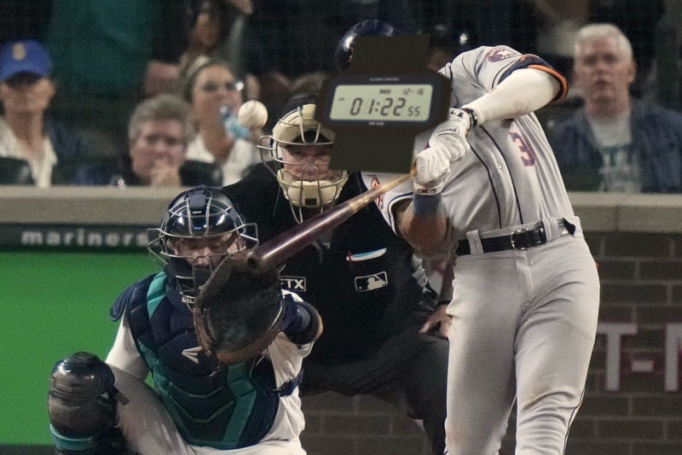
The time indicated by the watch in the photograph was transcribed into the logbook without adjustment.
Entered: 1:22
